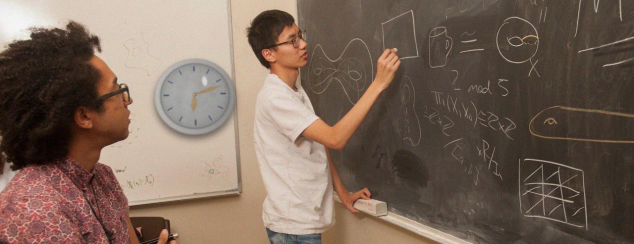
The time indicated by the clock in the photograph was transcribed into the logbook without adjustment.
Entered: 6:12
